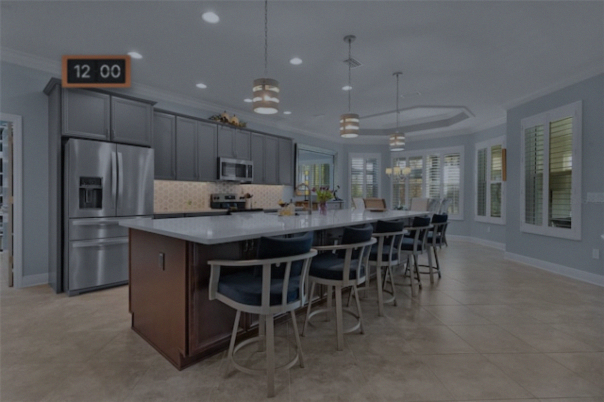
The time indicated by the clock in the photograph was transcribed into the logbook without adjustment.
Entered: 12:00
